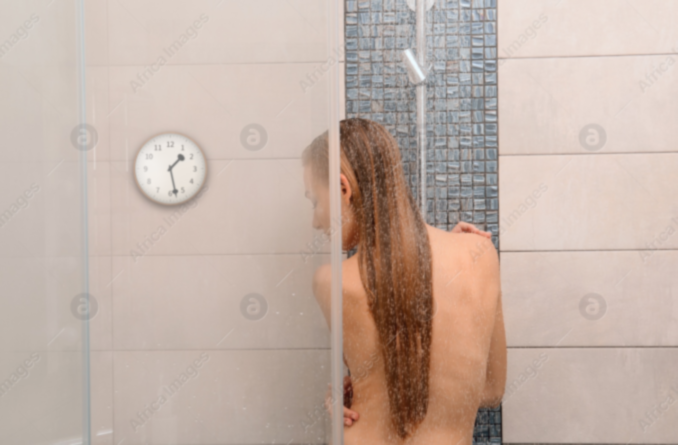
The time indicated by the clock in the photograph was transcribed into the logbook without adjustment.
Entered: 1:28
